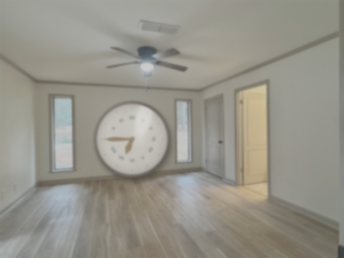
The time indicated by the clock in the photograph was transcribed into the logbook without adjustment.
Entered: 6:45
